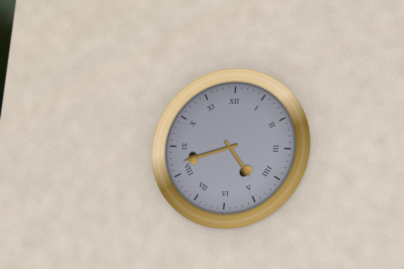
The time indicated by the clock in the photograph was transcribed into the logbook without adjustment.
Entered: 4:42
